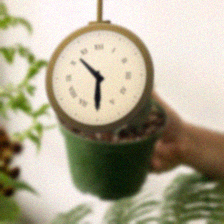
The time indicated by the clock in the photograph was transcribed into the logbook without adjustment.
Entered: 10:30
